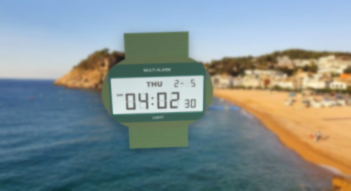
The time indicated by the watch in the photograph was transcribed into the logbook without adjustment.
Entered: 4:02
